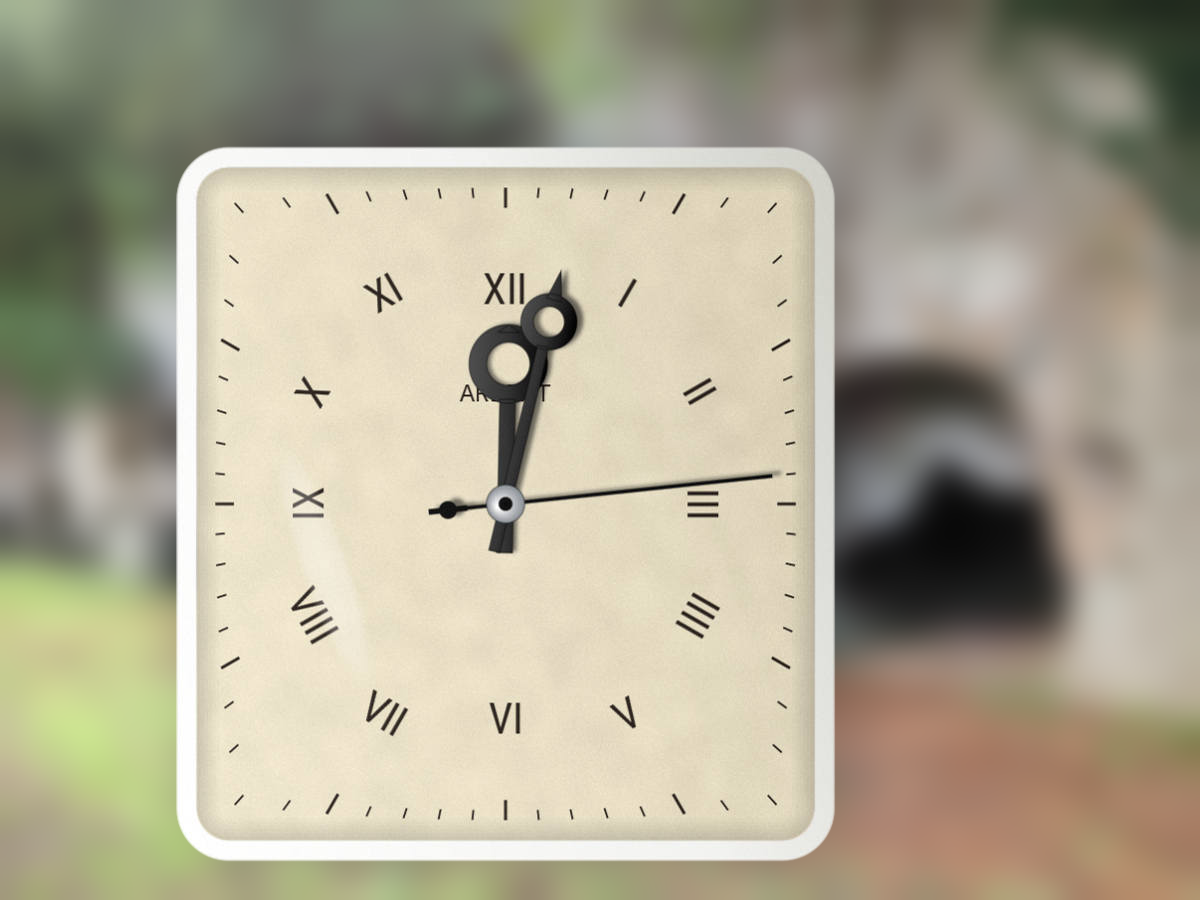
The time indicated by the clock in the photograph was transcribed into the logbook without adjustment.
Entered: 12:02:14
